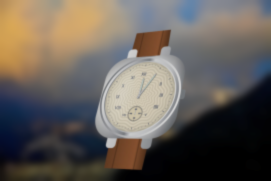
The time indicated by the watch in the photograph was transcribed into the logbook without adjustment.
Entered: 12:05
